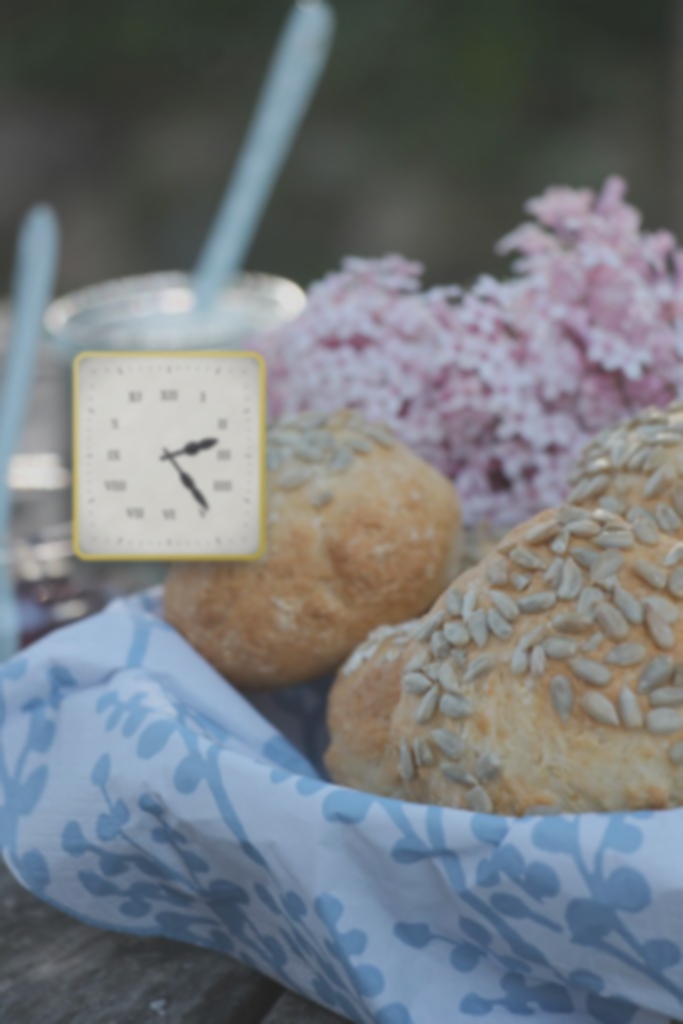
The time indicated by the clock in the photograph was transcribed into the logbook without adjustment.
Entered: 2:24
